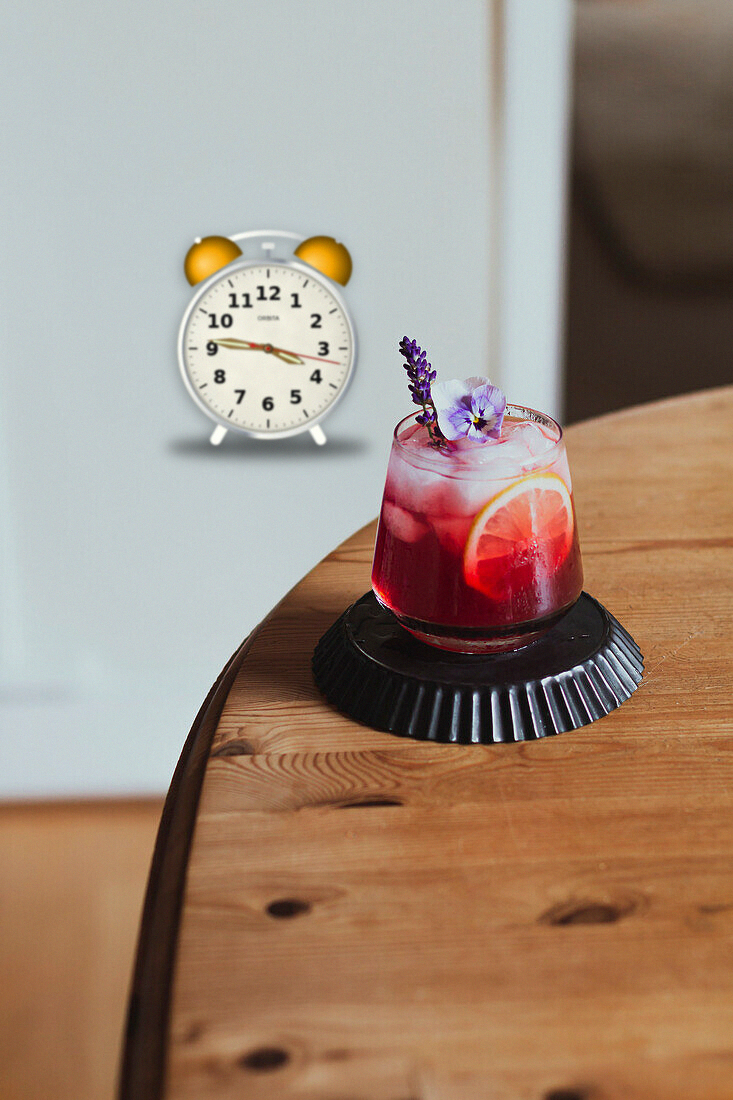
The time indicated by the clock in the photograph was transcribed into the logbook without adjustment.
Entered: 3:46:17
